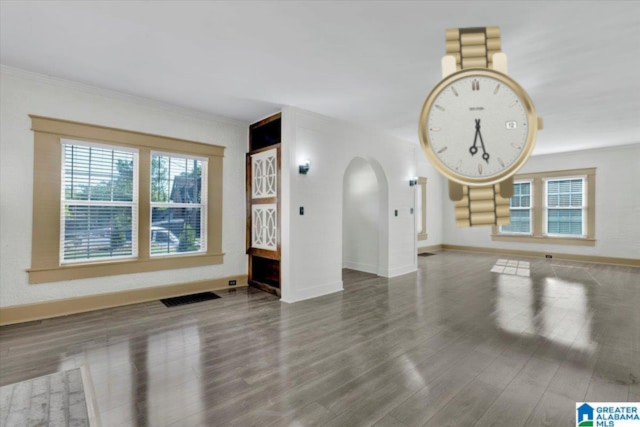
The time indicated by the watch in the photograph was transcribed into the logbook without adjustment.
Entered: 6:28
